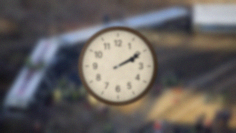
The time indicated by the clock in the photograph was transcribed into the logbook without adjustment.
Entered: 2:10
